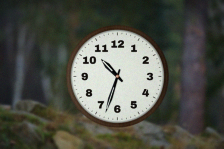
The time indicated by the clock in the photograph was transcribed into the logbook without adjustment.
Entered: 10:33
